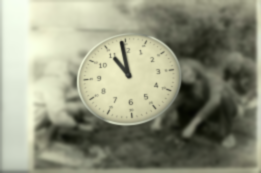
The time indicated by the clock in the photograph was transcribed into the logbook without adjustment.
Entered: 10:59
